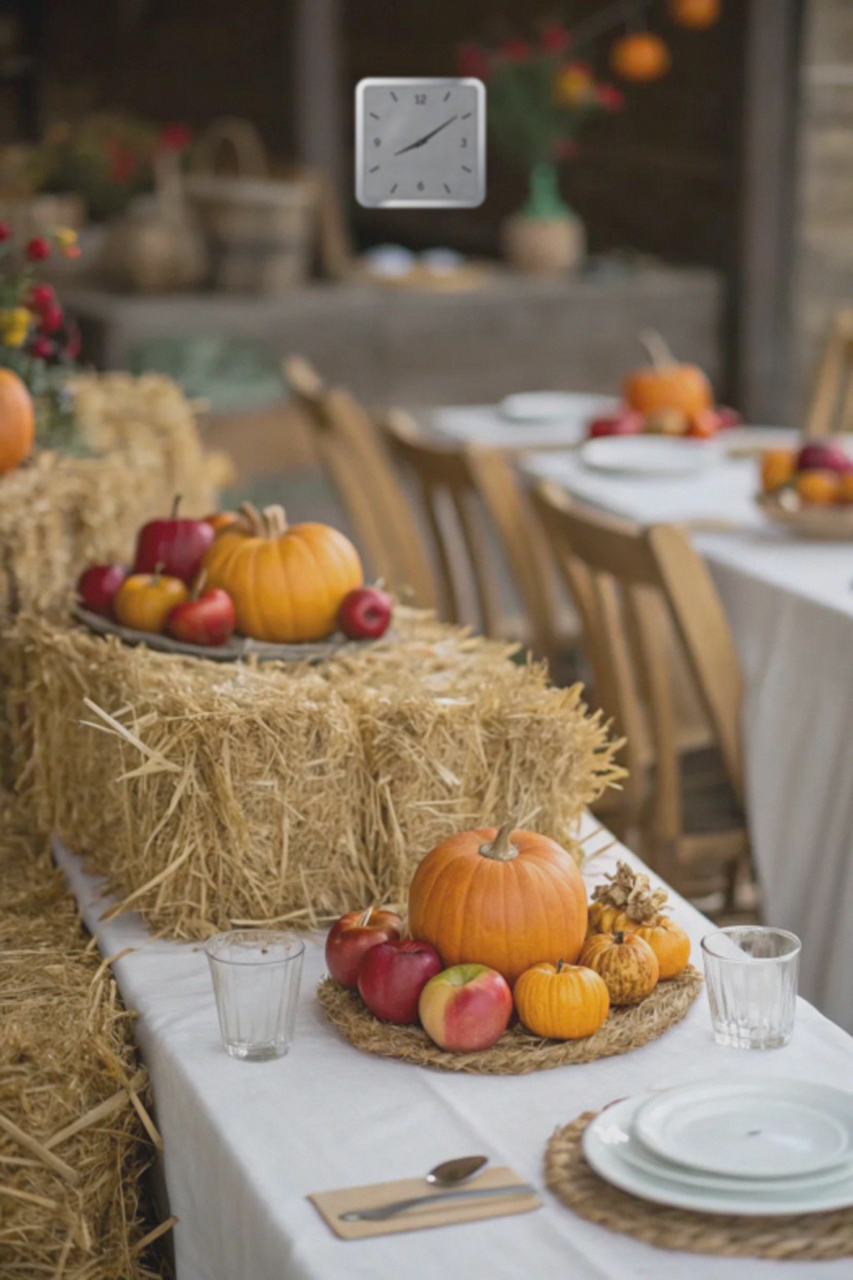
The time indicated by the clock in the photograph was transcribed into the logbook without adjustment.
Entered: 8:09
